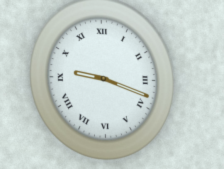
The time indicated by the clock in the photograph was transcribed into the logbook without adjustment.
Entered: 9:18
